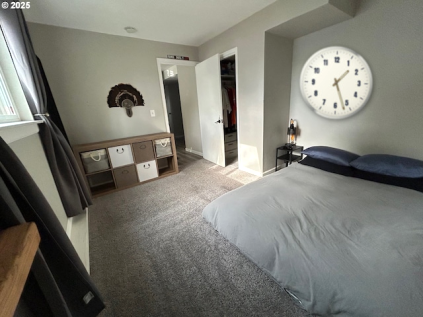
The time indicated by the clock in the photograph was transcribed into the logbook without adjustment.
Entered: 1:27
